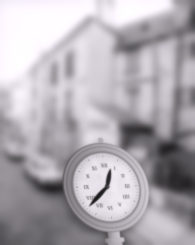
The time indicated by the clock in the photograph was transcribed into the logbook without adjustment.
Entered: 12:38
